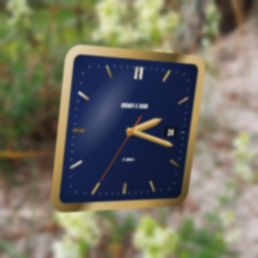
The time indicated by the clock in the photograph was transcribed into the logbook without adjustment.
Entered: 2:17:35
